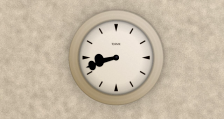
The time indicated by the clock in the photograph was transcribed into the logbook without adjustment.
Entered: 8:42
